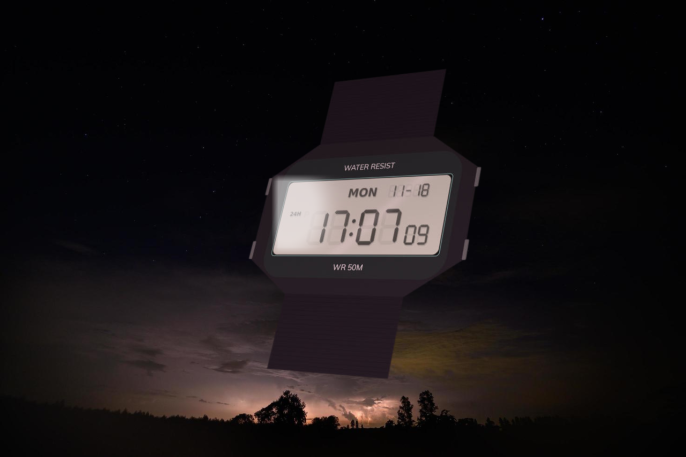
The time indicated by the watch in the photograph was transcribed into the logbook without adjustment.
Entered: 17:07:09
